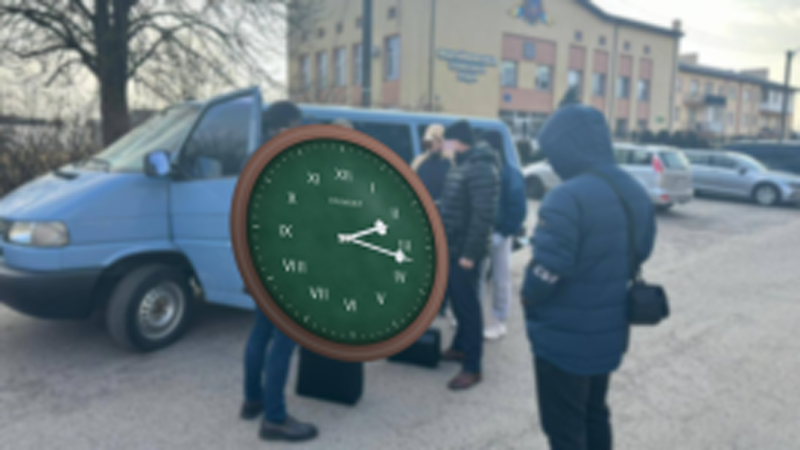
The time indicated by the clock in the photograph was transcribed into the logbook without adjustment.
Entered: 2:17
